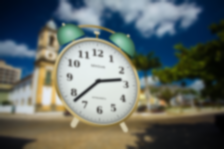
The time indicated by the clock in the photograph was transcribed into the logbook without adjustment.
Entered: 2:38
